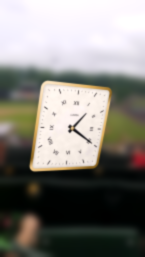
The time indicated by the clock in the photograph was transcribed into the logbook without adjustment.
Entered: 1:20
